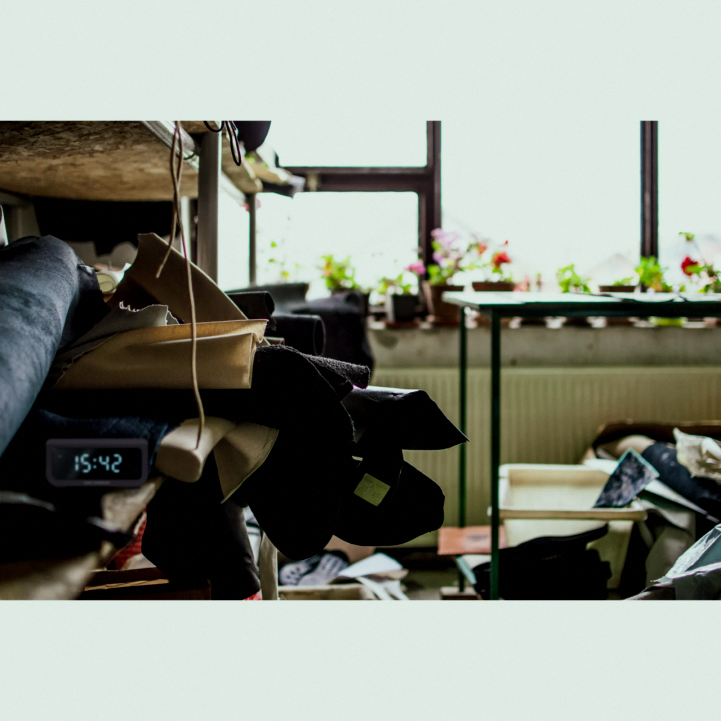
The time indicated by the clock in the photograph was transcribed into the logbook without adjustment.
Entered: 15:42
